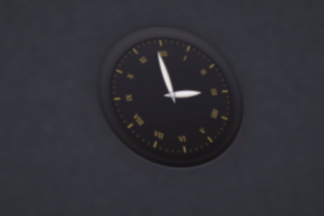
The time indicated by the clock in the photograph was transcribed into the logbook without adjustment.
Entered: 2:59
